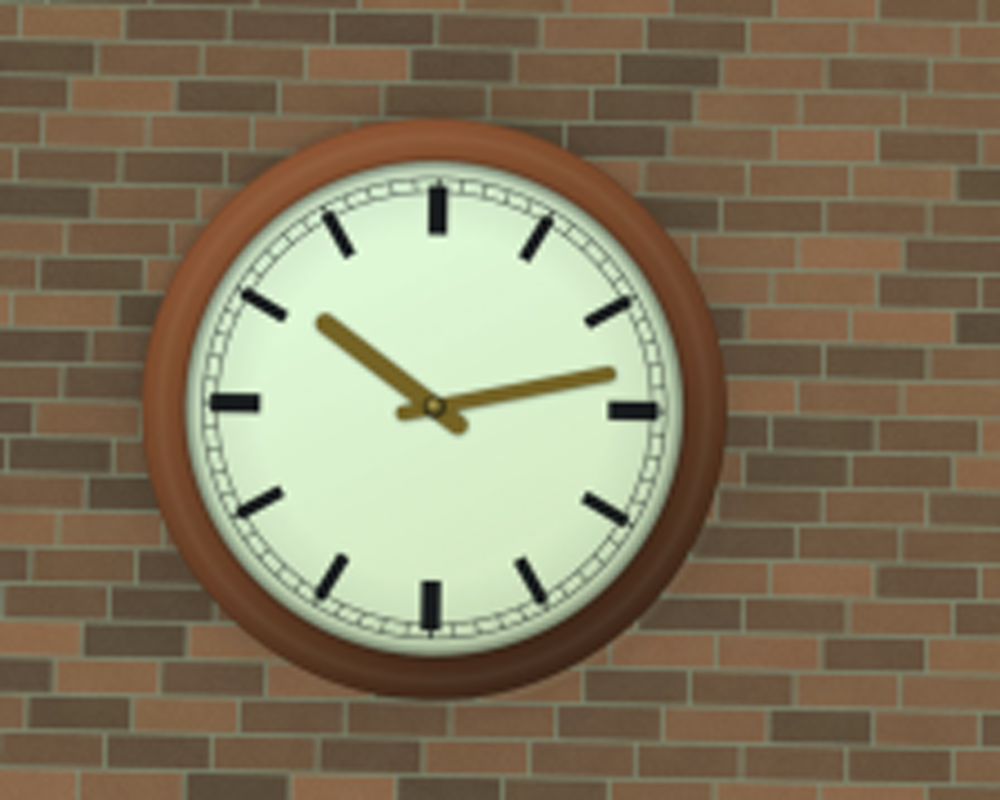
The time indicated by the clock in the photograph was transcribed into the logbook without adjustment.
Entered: 10:13
